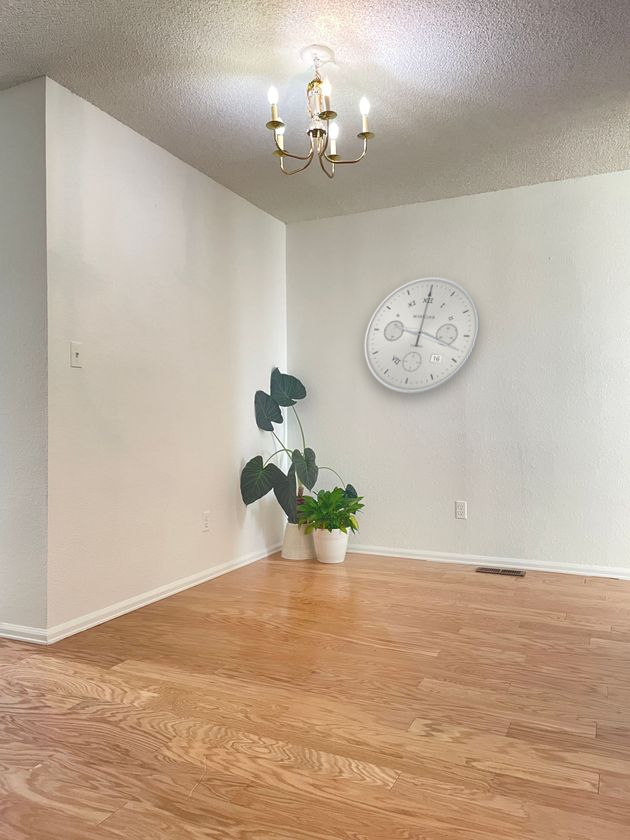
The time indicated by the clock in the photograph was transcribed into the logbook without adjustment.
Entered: 9:18
